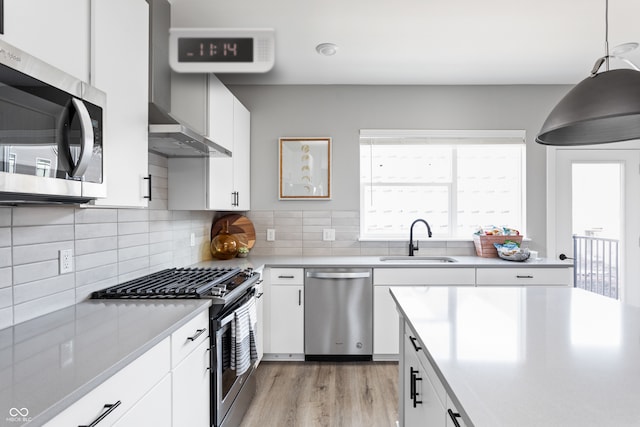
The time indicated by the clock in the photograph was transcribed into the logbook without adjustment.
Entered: 11:14
